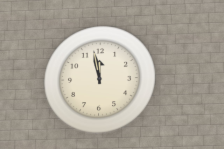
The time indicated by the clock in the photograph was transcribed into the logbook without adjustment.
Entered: 11:58
